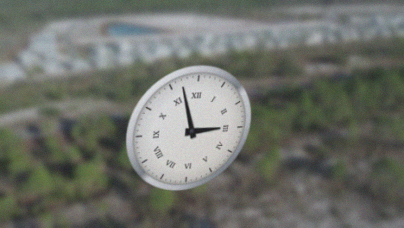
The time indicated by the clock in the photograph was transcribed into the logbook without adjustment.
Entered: 2:57
